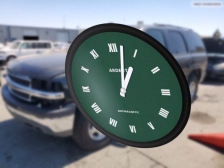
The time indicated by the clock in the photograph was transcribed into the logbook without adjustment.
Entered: 1:02
